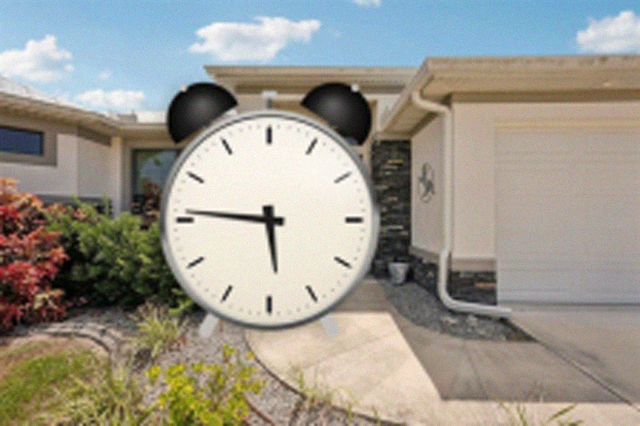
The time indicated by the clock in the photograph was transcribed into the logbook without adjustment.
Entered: 5:46
